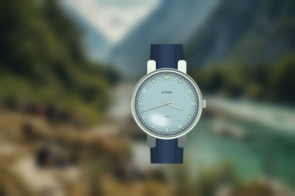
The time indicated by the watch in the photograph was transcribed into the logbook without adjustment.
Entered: 3:42
